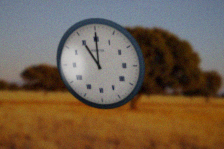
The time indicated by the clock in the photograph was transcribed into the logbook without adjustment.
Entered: 11:00
